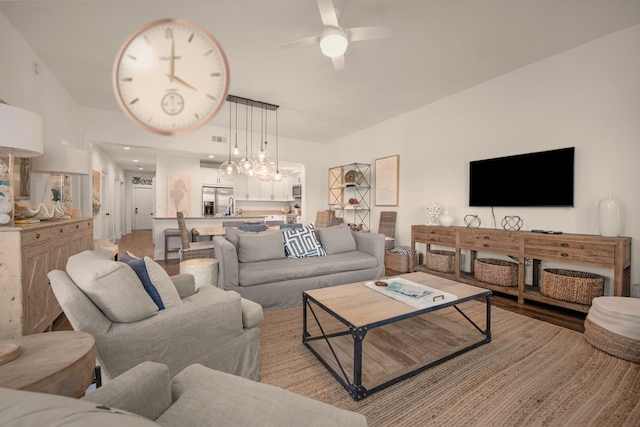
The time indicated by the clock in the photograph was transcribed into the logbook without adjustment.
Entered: 4:01
